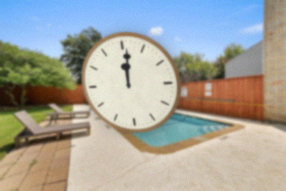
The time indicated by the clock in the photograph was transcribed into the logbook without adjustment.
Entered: 12:01
